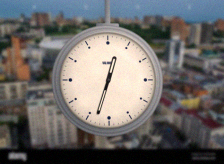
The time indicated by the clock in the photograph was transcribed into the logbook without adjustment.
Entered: 12:33
